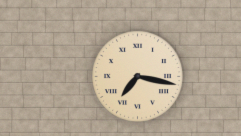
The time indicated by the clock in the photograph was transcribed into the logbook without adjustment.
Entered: 7:17
